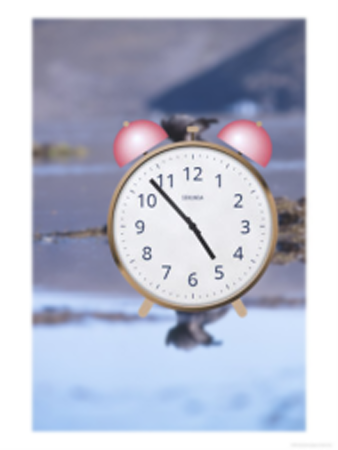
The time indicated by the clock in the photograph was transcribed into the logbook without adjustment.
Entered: 4:53
